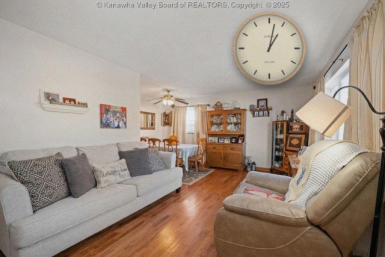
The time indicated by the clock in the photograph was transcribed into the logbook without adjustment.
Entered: 1:02
